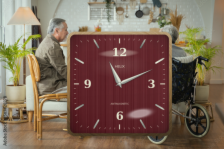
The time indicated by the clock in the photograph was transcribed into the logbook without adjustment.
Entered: 11:11
